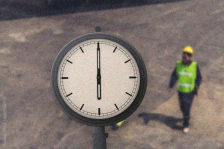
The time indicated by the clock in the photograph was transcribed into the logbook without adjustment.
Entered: 6:00
